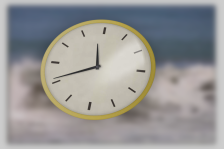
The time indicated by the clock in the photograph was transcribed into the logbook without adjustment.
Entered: 11:41
